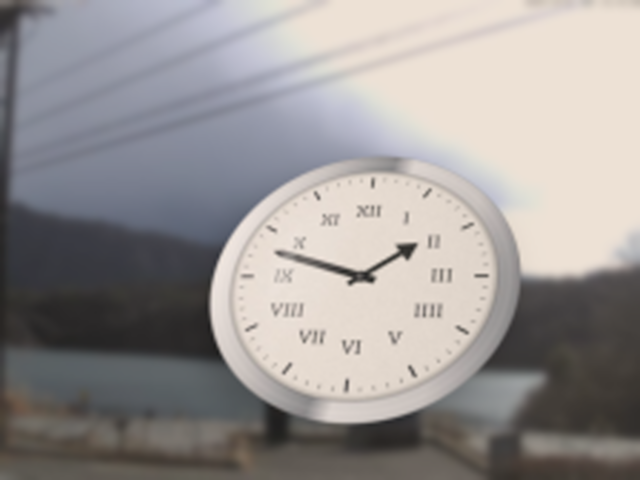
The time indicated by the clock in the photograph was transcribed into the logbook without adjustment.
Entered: 1:48
